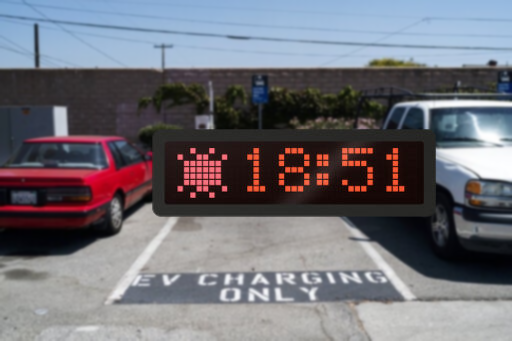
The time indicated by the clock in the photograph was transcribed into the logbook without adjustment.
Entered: 18:51
